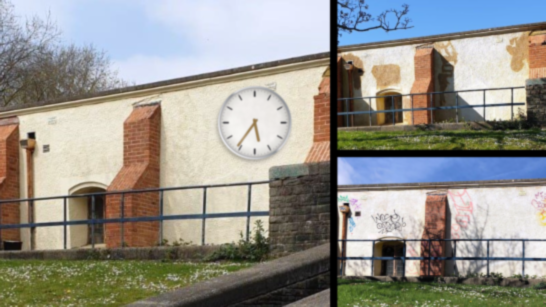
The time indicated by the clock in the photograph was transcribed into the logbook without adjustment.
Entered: 5:36
